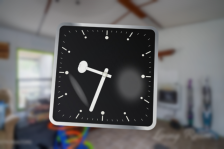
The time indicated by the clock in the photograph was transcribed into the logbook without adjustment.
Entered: 9:33
